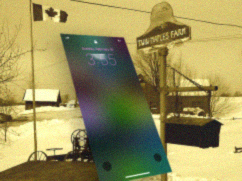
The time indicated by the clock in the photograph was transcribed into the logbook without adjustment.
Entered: 3:55
